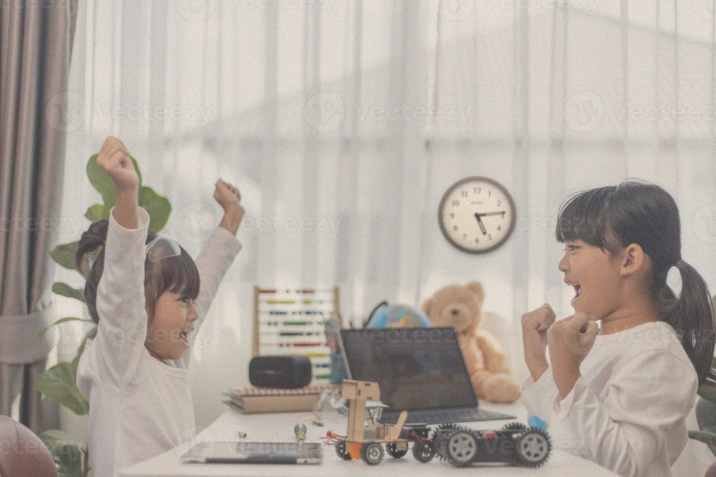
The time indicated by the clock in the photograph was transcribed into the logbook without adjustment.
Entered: 5:14
